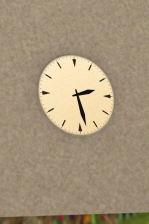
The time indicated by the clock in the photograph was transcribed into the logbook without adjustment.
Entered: 2:28
